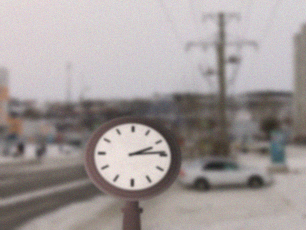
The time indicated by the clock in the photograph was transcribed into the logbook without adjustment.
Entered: 2:14
